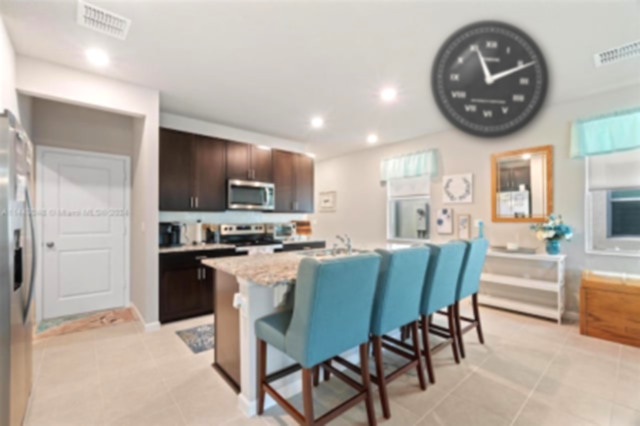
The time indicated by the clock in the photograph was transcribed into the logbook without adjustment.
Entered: 11:11
